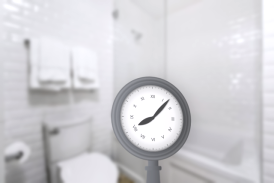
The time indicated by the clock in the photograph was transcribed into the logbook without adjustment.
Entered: 8:07
